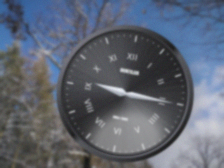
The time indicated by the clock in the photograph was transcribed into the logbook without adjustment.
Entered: 9:15
